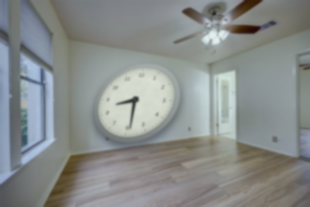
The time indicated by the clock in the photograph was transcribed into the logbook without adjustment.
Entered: 8:29
